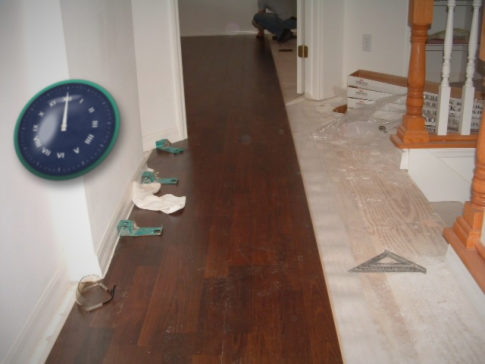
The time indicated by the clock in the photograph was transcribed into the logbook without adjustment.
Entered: 12:00
